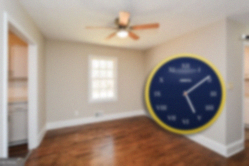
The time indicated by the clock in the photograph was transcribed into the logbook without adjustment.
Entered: 5:09
